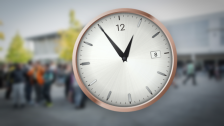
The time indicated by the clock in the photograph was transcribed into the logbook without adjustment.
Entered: 12:55
